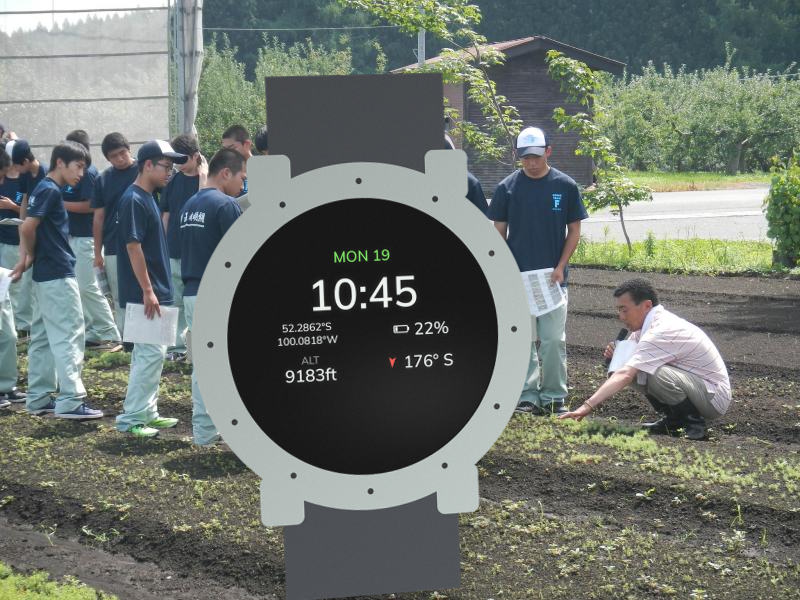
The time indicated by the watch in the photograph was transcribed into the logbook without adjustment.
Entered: 10:45
